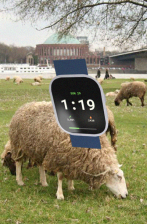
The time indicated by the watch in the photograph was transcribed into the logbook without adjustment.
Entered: 1:19
